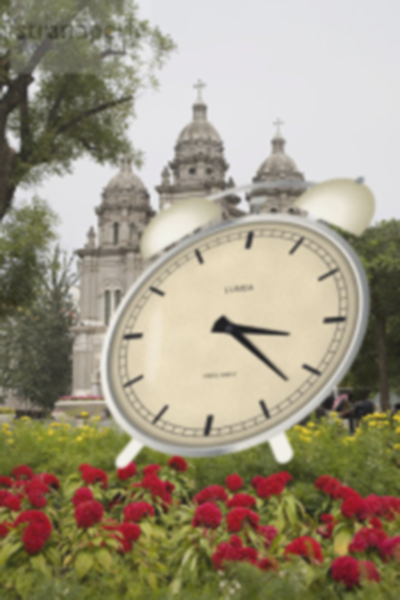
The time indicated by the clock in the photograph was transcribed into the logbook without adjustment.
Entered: 3:22
